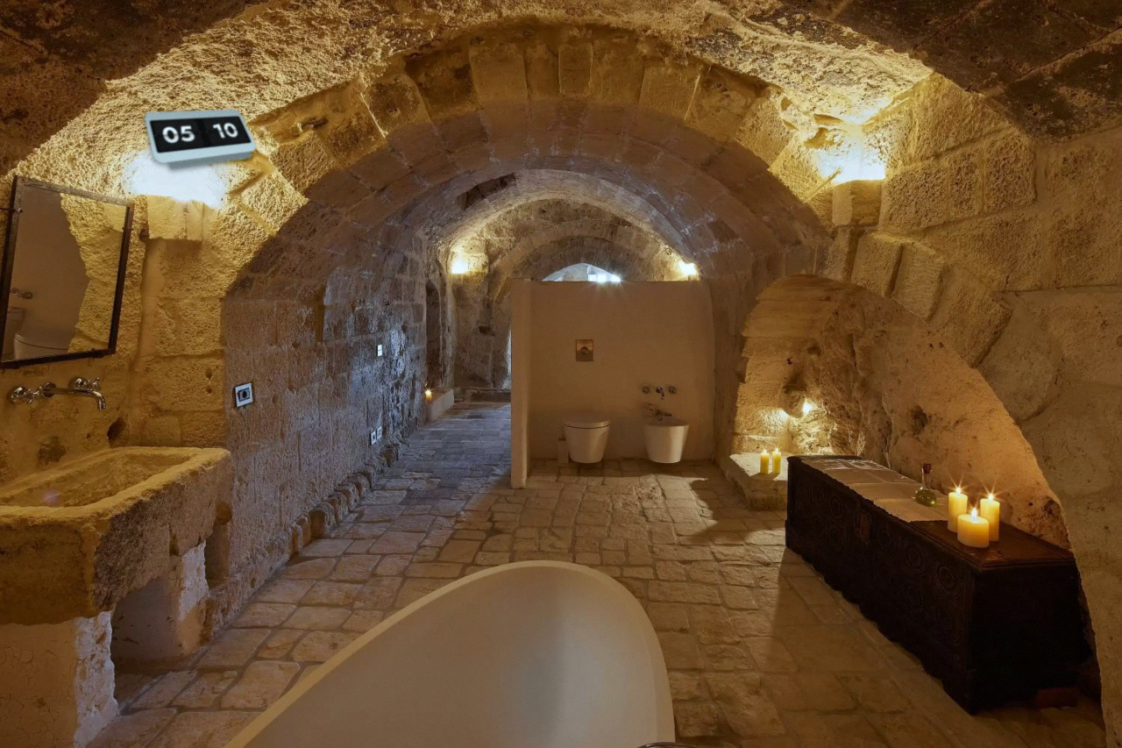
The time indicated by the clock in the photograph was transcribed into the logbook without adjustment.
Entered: 5:10
